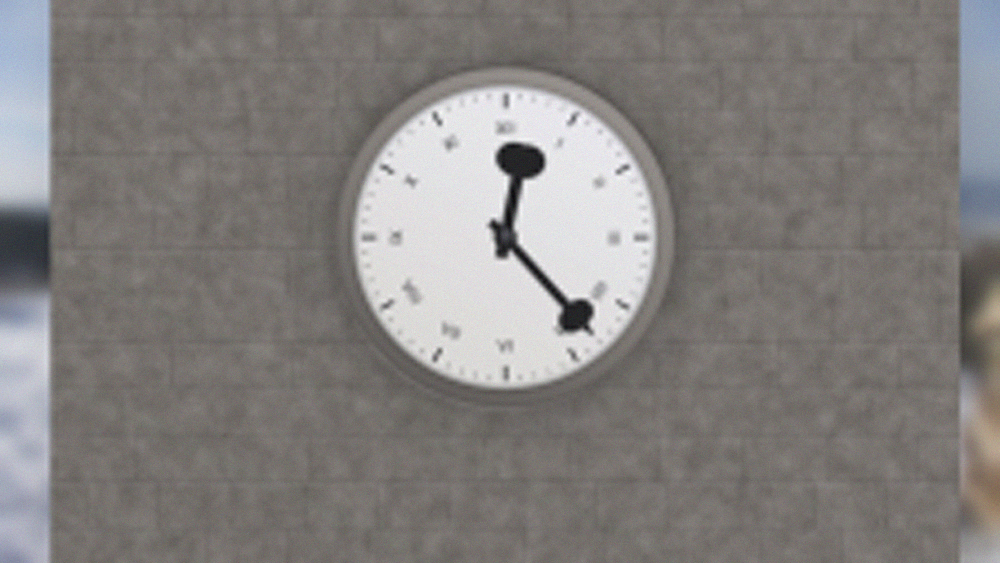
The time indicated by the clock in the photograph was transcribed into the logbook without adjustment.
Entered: 12:23
